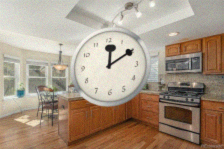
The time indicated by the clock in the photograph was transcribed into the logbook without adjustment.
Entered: 12:10
